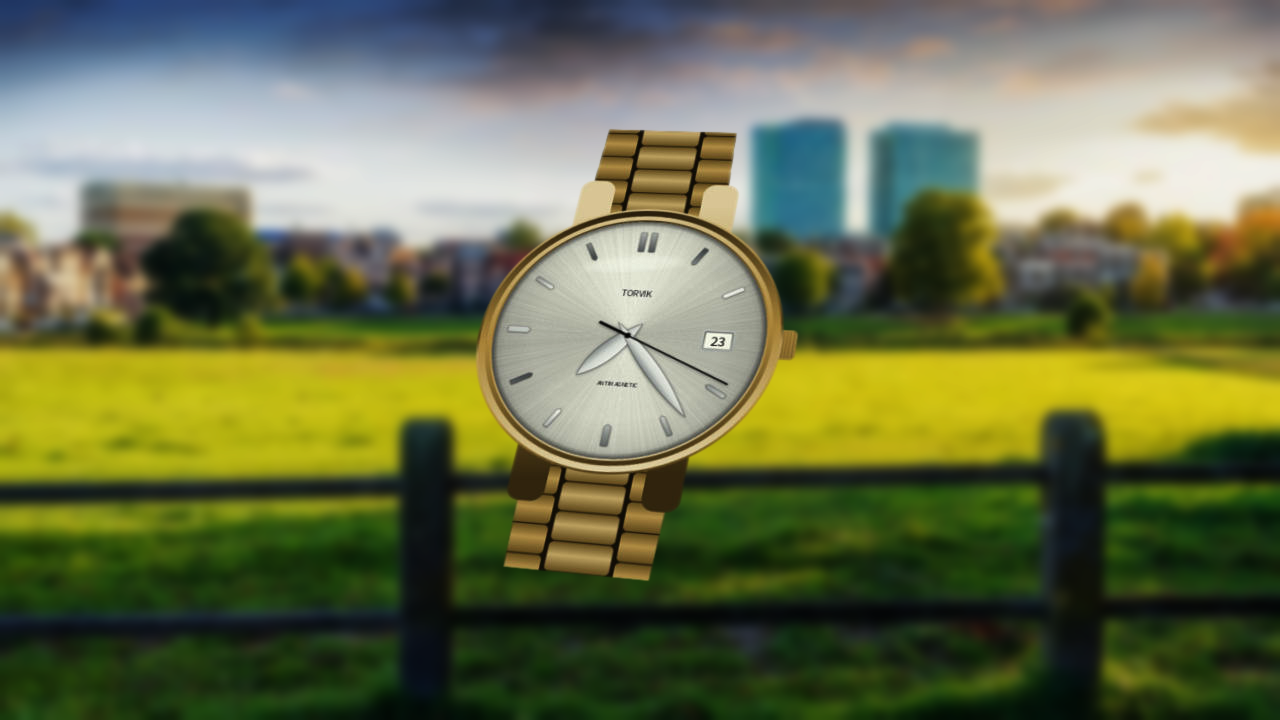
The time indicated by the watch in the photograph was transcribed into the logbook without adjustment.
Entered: 7:23:19
